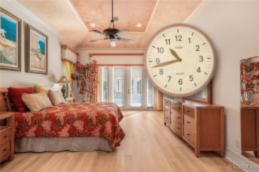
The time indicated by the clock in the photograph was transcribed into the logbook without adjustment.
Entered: 10:43
